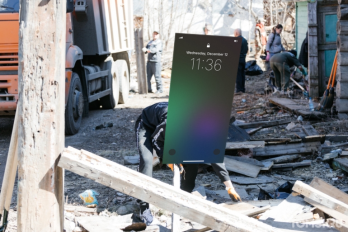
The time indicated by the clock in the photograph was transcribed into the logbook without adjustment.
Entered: 11:36
